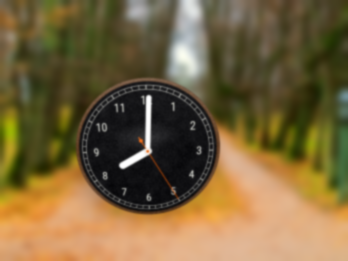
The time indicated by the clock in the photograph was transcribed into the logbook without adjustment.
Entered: 8:00:25
